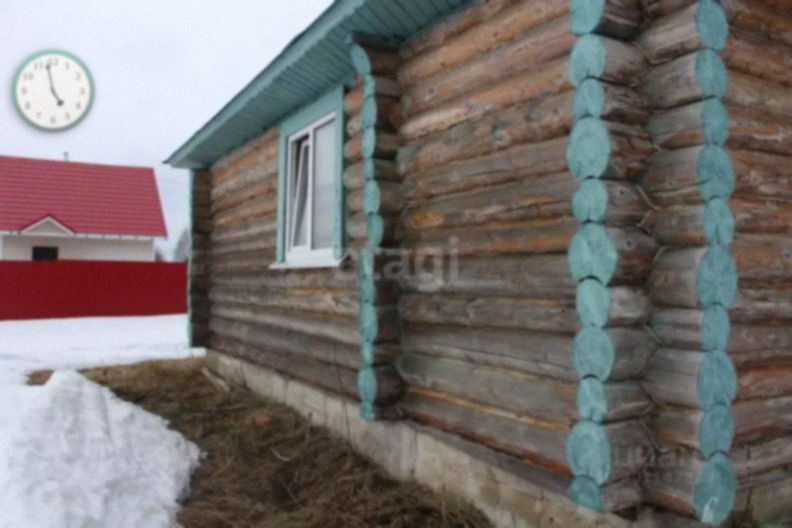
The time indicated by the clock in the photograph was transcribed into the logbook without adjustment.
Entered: 4:58
